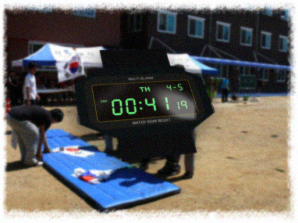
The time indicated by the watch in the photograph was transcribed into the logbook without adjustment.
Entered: 0:41:19
